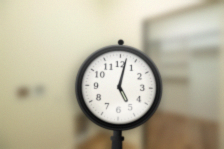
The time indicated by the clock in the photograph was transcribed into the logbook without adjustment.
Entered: 5:02
